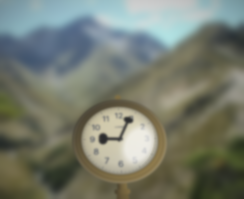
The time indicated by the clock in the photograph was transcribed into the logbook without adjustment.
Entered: 9:04
